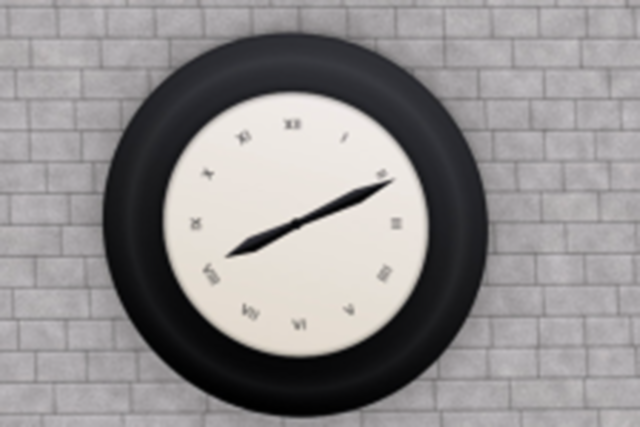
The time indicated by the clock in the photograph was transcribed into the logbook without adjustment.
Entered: 8:11
